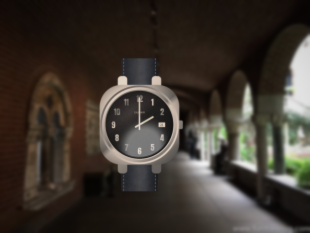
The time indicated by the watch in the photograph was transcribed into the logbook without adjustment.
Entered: 2:00
